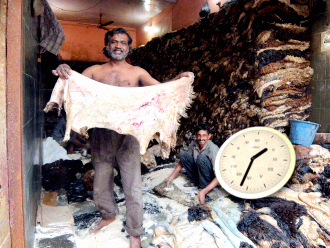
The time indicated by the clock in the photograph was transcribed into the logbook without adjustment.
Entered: 1:32
